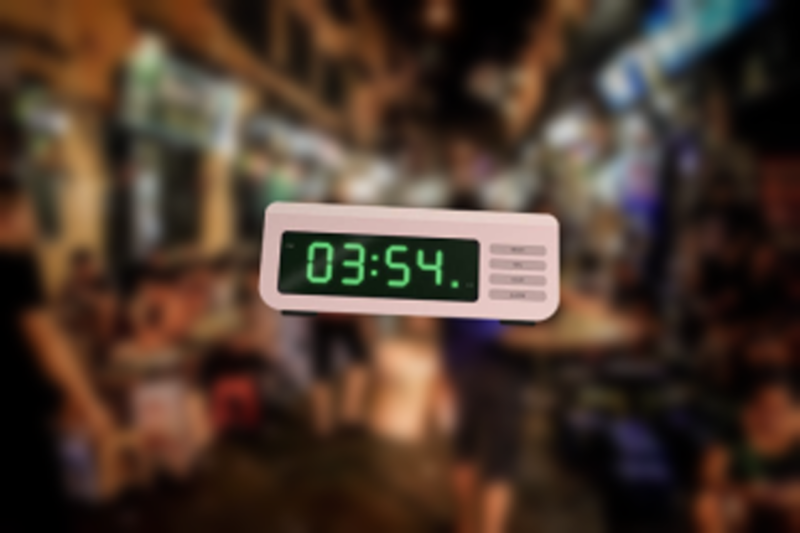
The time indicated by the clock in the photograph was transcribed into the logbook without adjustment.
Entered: 3:54
